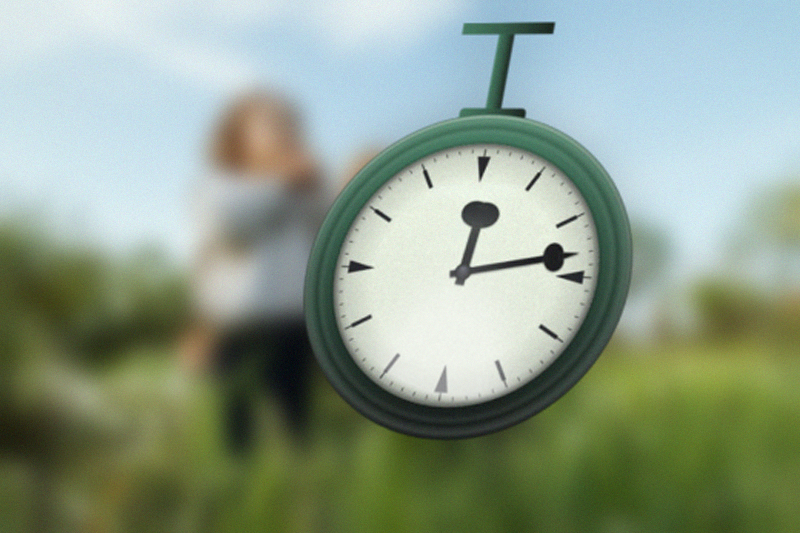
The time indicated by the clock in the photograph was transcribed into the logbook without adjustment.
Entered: 12:13
